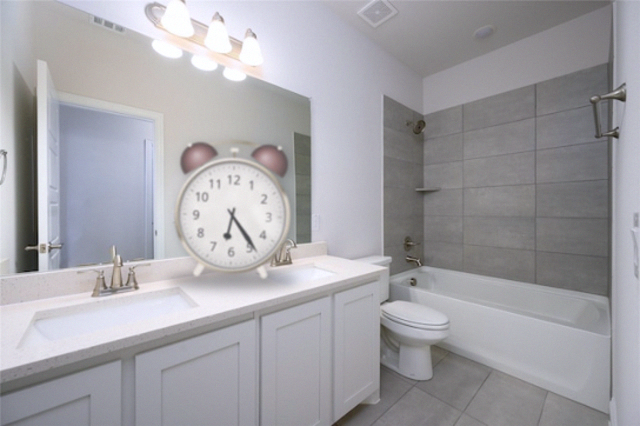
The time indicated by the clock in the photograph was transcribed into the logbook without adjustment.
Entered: 6:24
